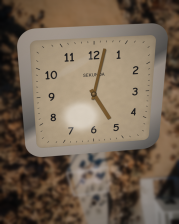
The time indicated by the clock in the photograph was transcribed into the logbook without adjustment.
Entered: 5:02
